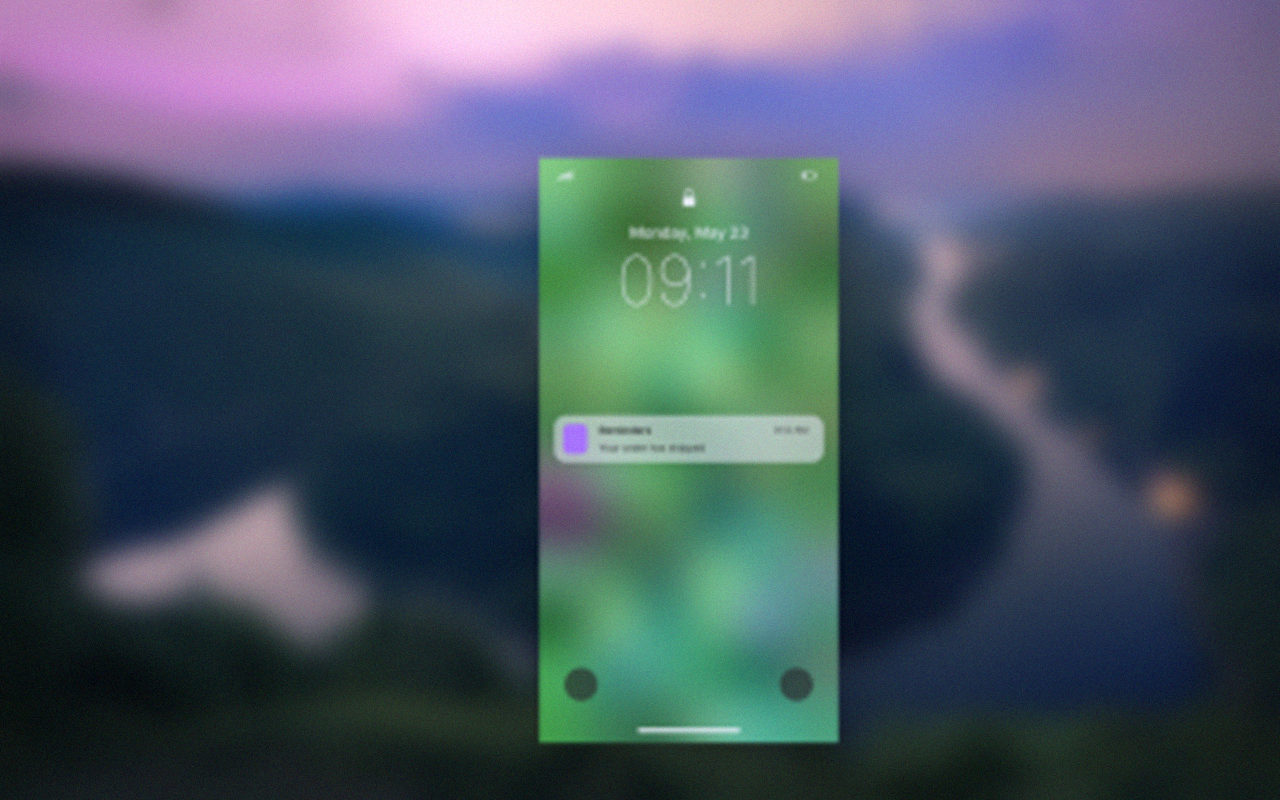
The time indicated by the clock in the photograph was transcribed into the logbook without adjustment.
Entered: 9:11
